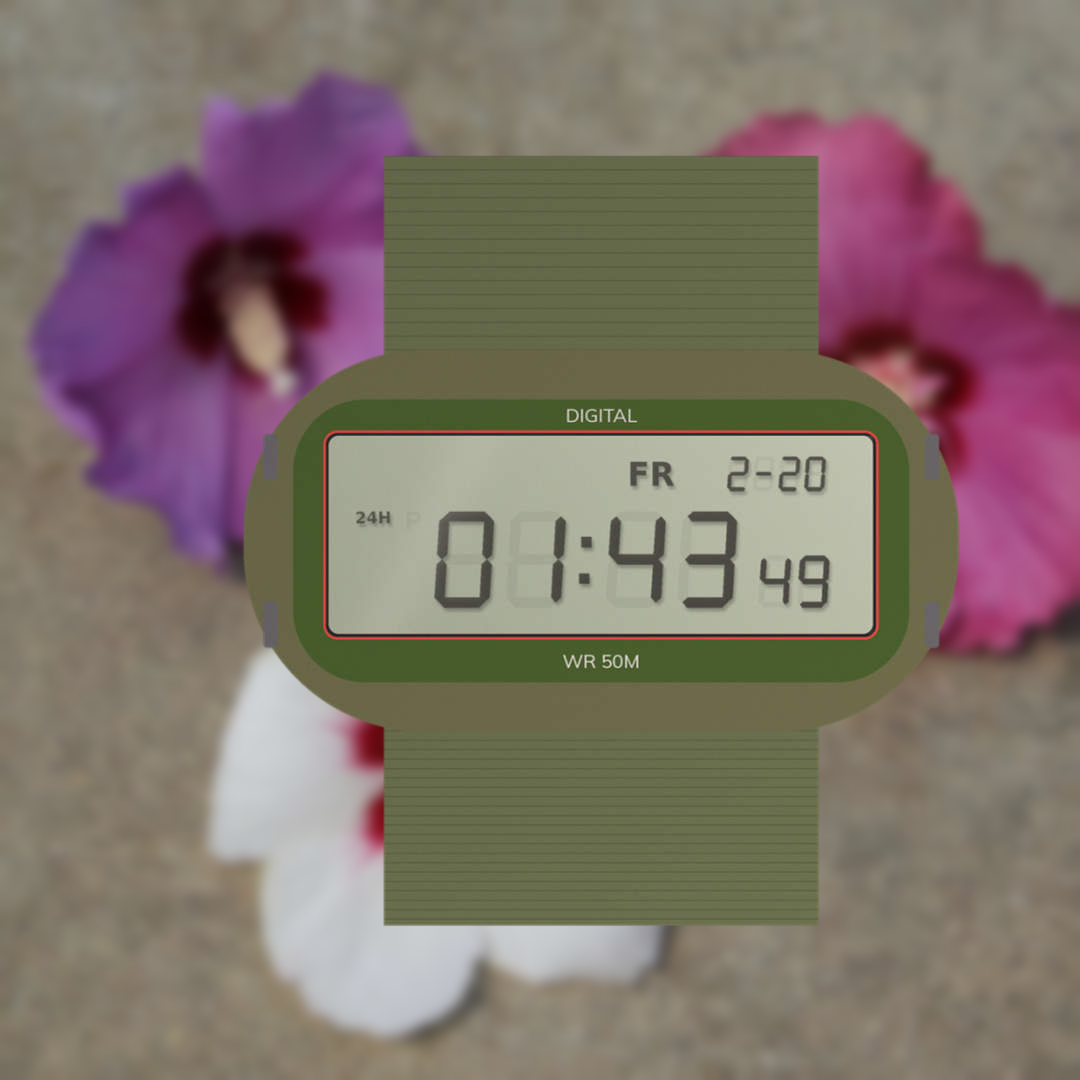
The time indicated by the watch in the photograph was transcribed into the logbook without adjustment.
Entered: 1:43:49
